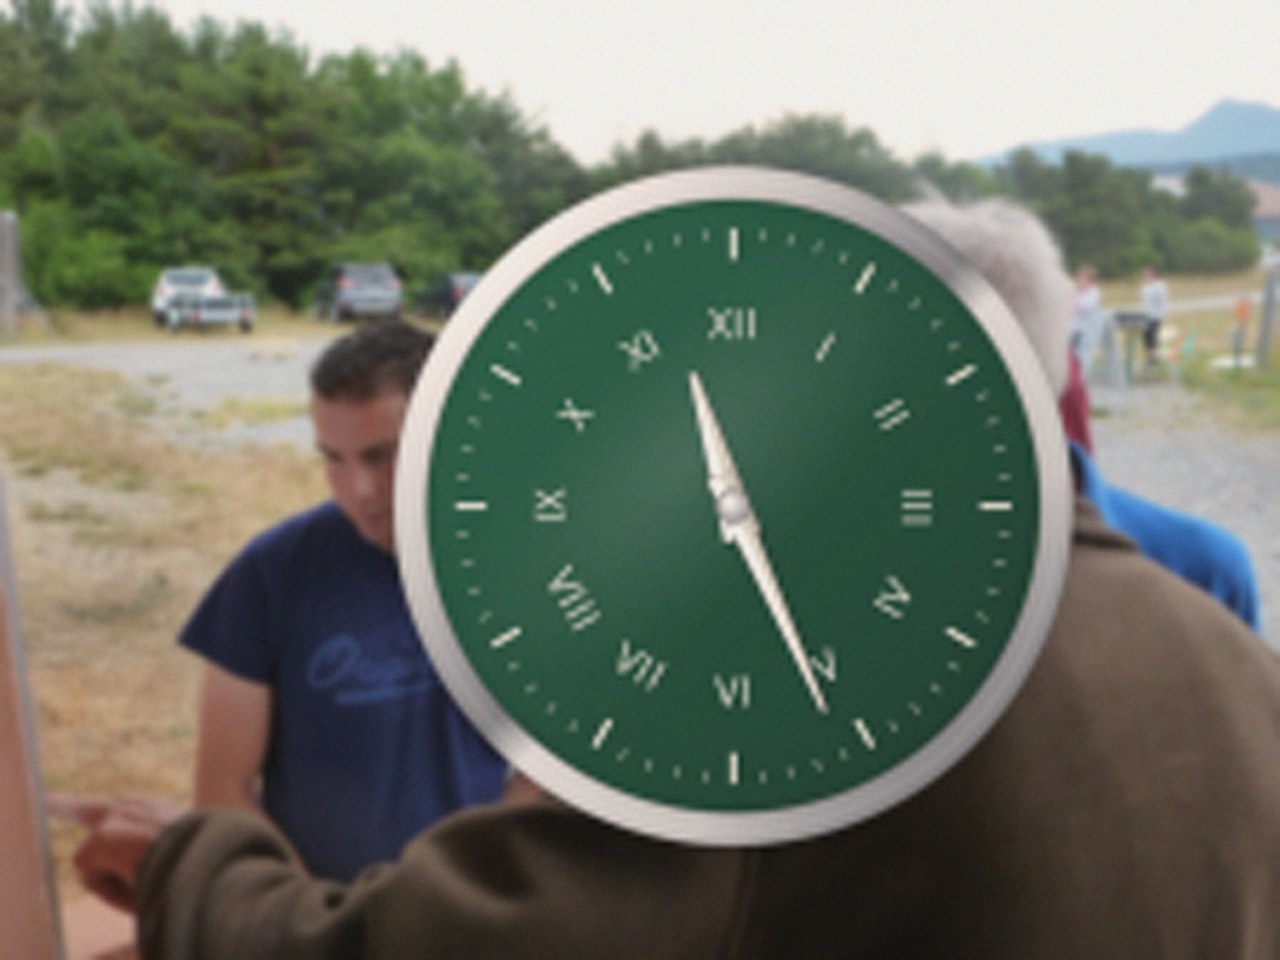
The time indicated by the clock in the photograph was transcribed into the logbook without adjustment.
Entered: 11:26
